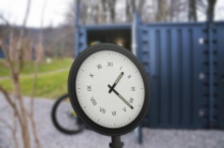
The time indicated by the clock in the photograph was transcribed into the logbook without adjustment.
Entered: 1:22
